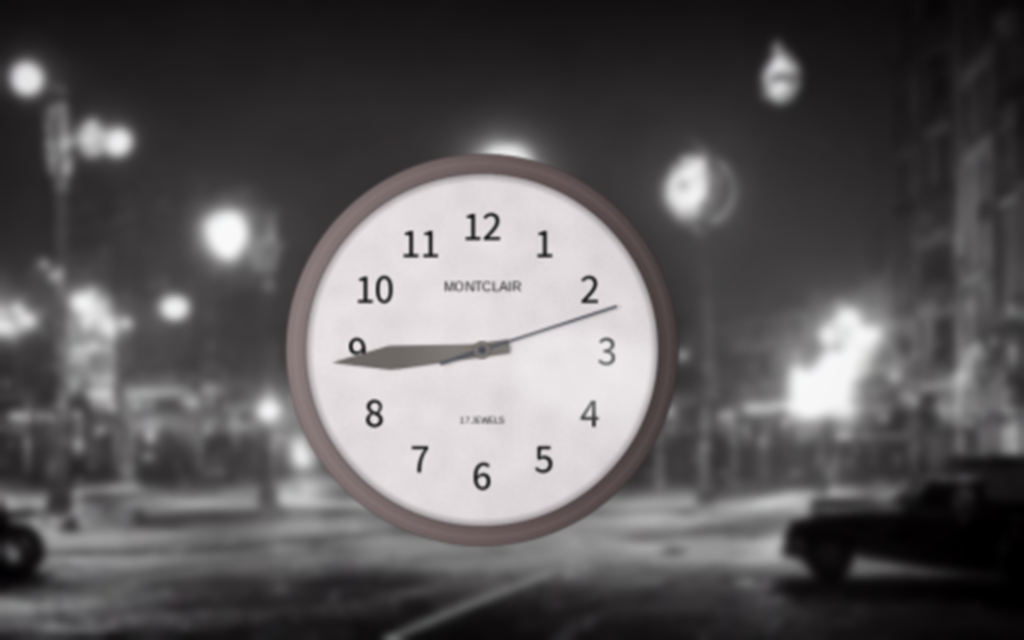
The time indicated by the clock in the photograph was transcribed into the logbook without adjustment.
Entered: 8:44:12
